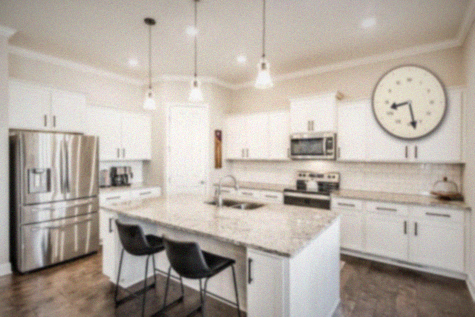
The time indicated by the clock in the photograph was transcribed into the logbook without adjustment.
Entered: 8:28
